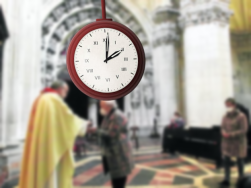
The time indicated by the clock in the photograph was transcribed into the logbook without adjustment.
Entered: 2:01
